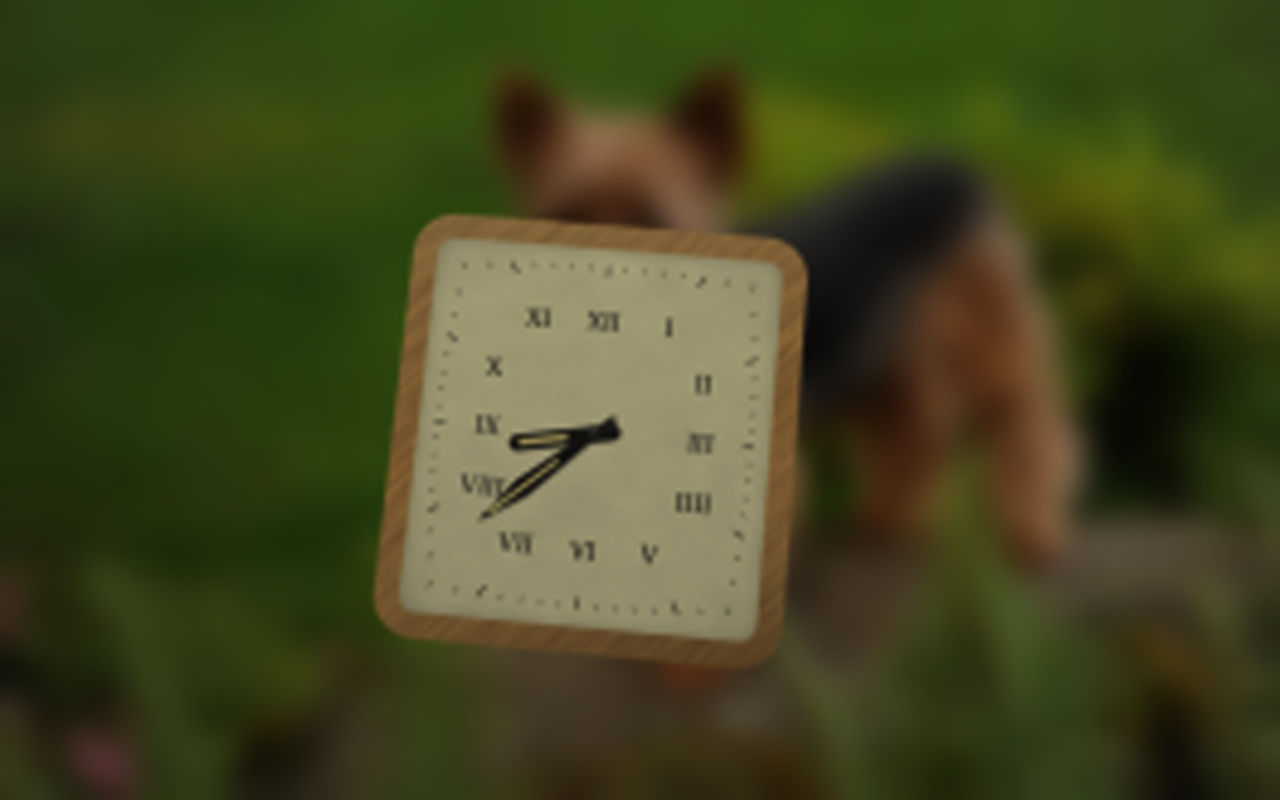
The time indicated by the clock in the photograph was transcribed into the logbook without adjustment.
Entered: 8:38
